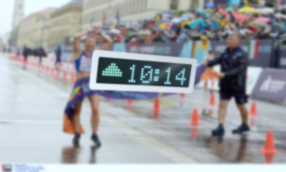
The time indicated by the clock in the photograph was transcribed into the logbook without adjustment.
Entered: 10:14
